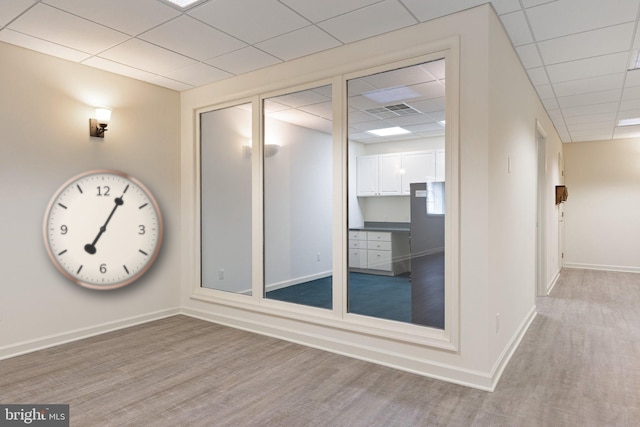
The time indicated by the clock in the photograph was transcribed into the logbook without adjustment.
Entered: 7:05
